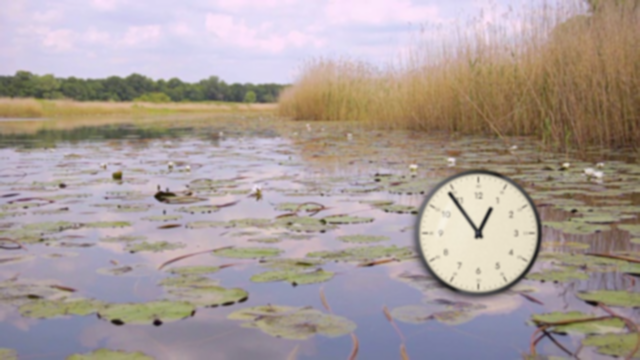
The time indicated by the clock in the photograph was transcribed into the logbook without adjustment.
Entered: 12:54
